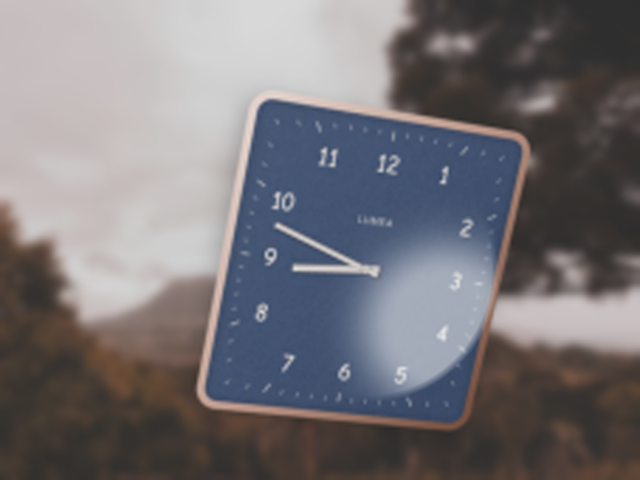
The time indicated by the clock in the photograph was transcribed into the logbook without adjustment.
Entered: 8:48
